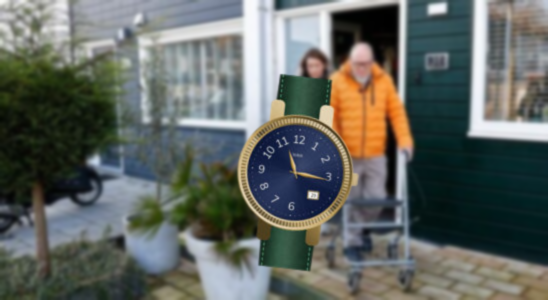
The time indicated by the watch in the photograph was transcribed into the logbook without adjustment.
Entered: 11:16
